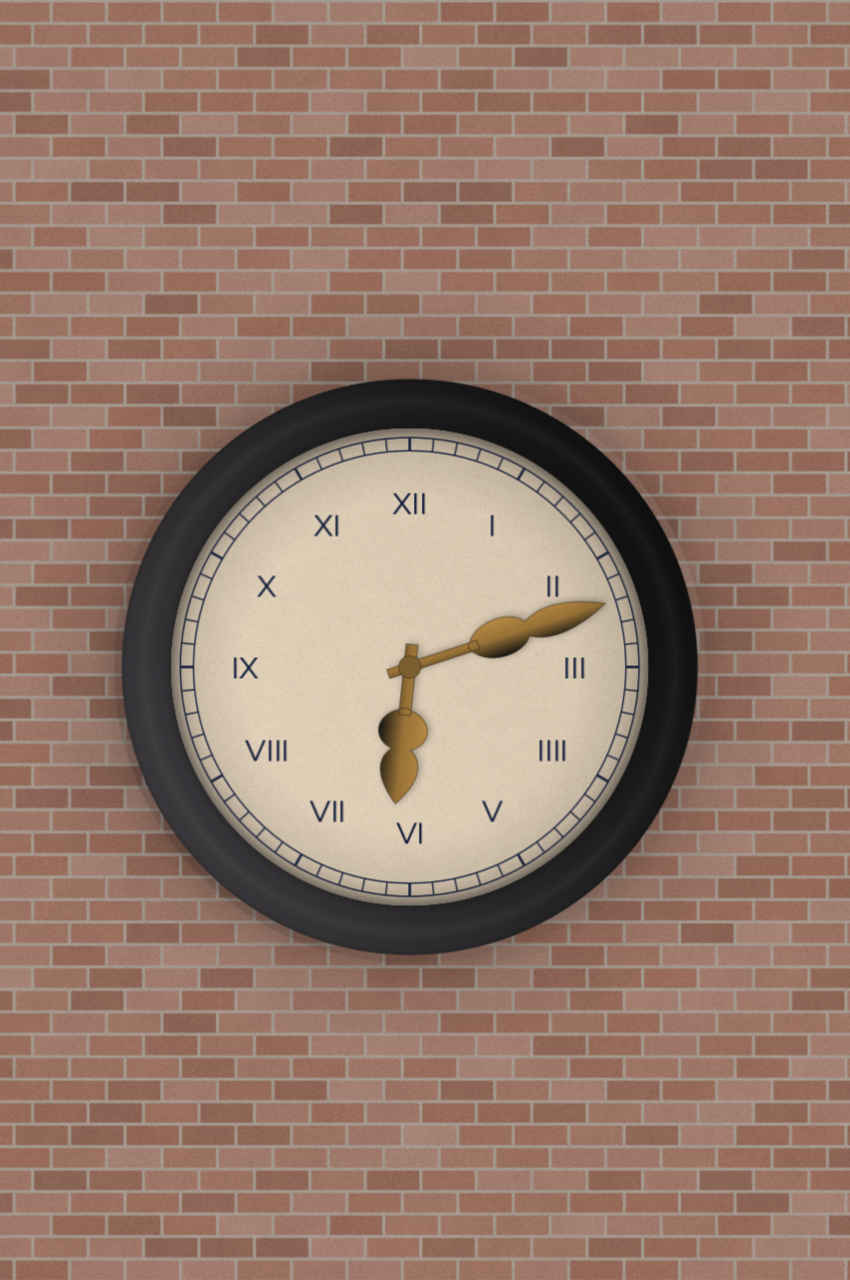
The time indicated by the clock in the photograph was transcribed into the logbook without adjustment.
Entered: 6:12
